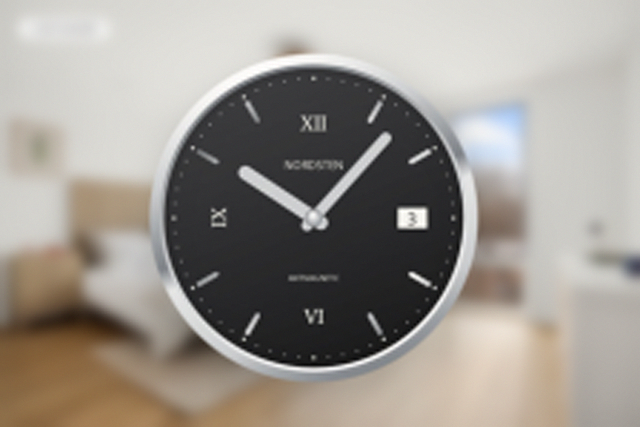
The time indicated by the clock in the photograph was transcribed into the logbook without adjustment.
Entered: 10:07
